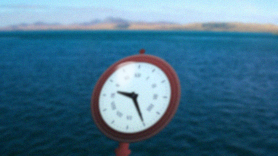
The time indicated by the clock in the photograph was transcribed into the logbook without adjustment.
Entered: 9:25
